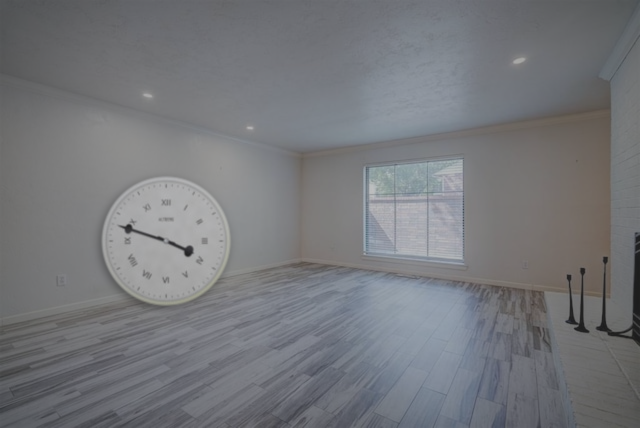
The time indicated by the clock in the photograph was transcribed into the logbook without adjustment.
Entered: 3:48
